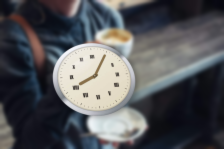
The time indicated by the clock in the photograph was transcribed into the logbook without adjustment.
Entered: 8:05
